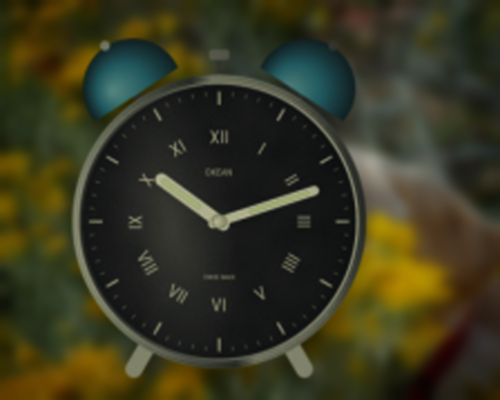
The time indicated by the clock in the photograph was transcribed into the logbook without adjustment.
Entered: 10:12
